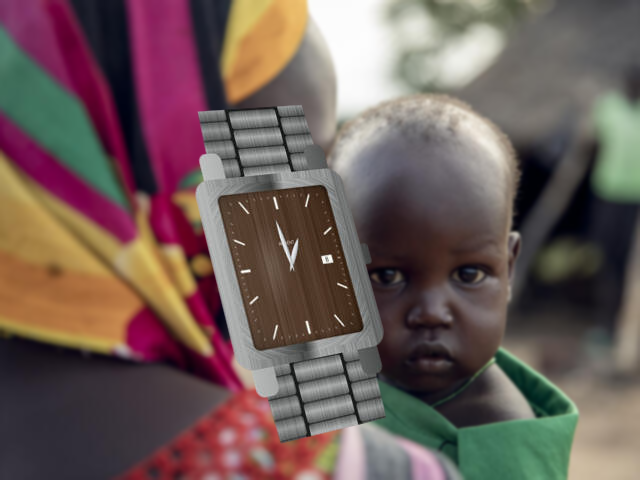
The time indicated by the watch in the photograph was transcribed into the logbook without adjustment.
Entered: 12:59
